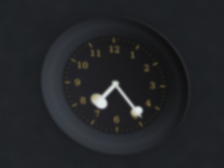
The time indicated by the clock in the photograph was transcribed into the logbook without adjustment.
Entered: 7:24
